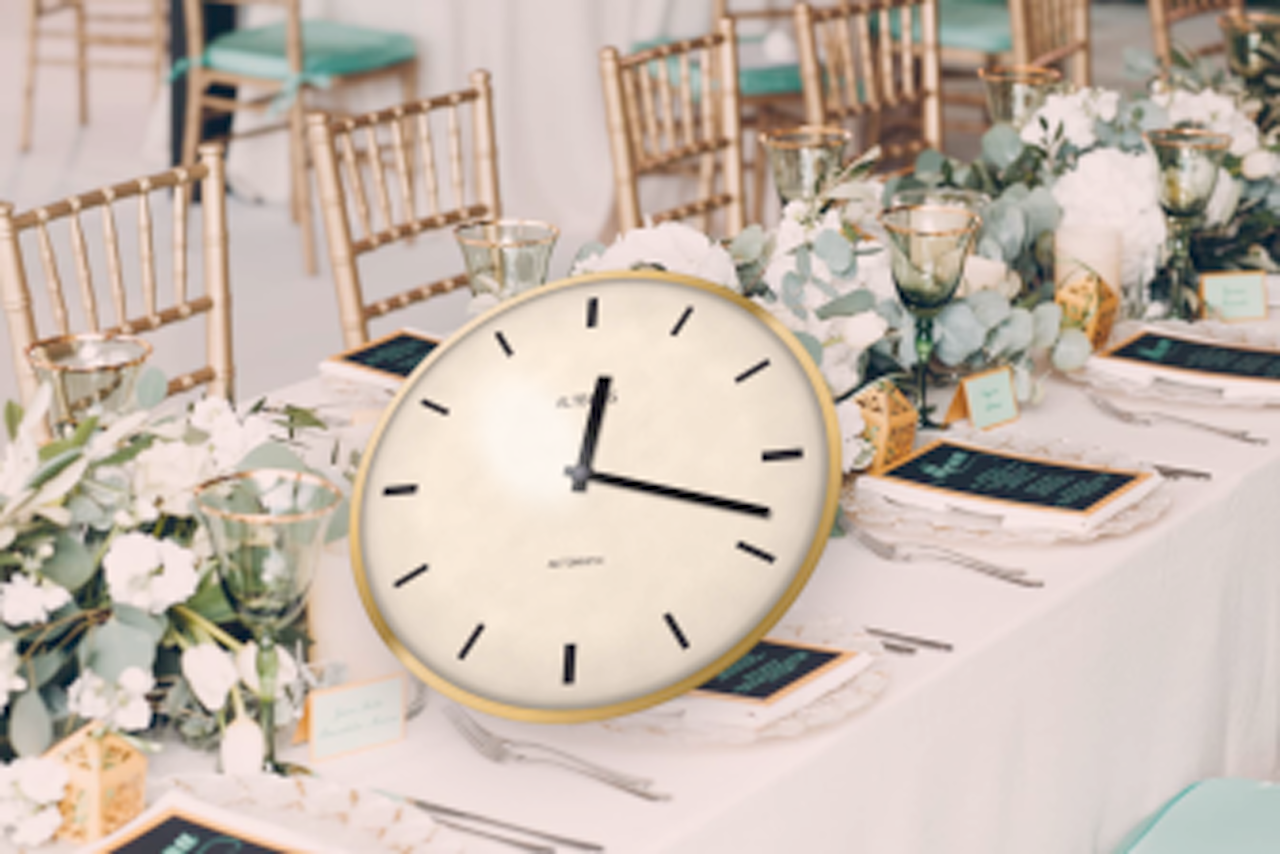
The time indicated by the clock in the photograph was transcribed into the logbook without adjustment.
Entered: 12:18
